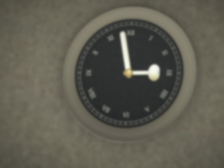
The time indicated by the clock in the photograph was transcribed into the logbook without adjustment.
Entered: 2:58
